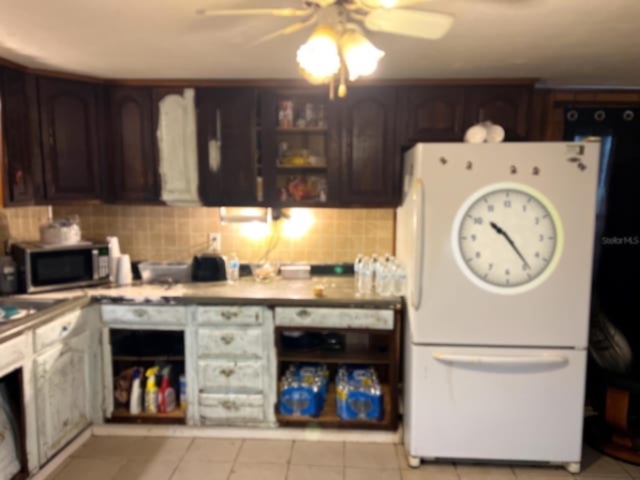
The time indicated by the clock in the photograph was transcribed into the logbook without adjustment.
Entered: 10:24
